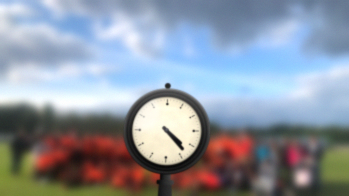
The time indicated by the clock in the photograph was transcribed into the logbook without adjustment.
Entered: 4:23
